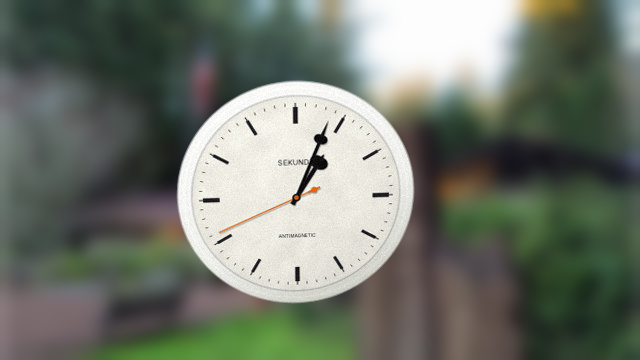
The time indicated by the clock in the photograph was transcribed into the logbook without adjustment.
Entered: 1:03:41
